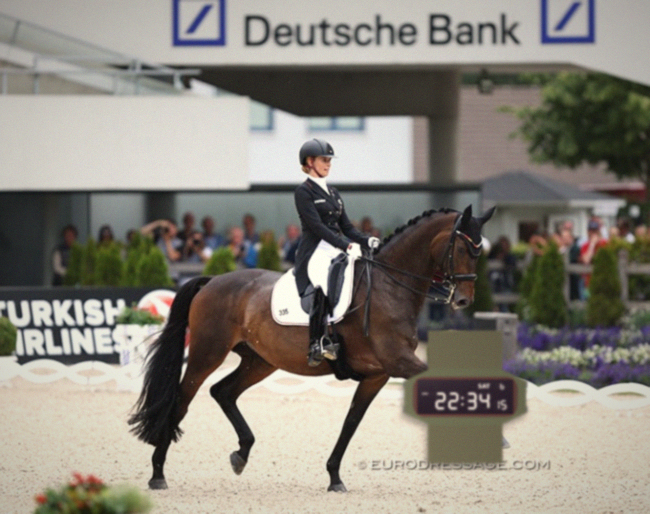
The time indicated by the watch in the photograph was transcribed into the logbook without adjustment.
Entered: 22:34
